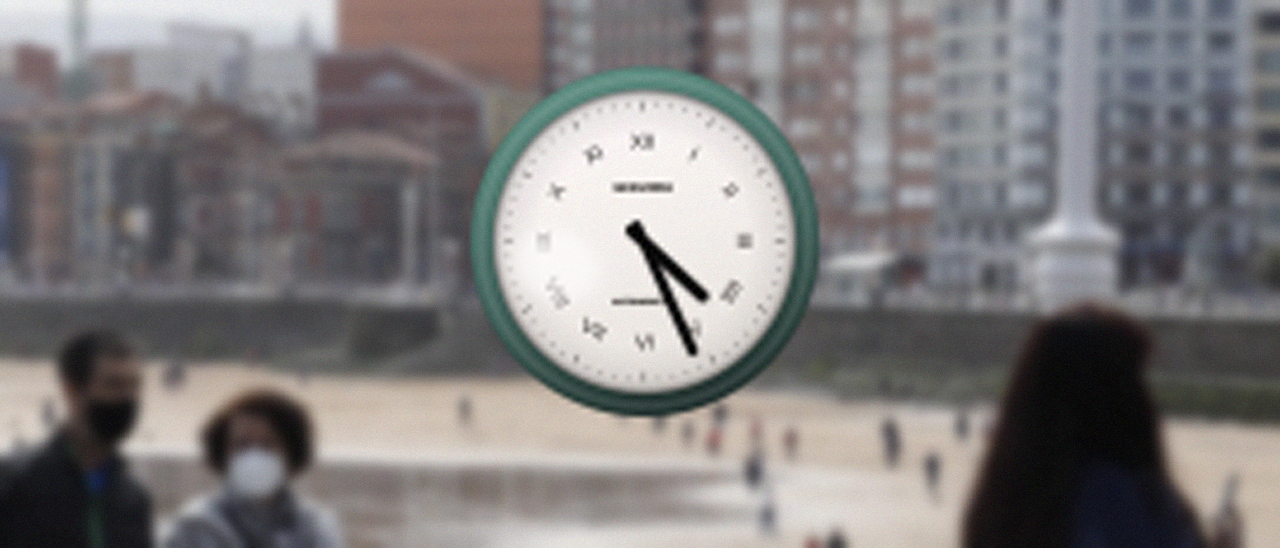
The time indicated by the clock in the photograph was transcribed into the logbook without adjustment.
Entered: 4:26
